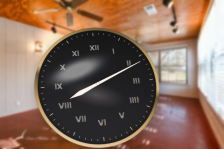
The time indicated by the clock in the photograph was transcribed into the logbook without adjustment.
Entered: 8:11
